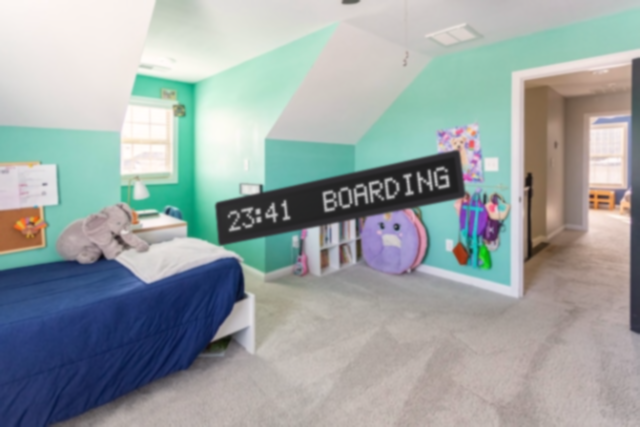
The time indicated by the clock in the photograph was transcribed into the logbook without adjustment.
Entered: 23:41
